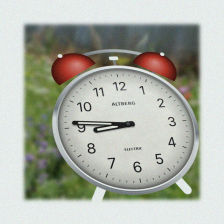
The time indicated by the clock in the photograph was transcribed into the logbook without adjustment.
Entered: 8:46
